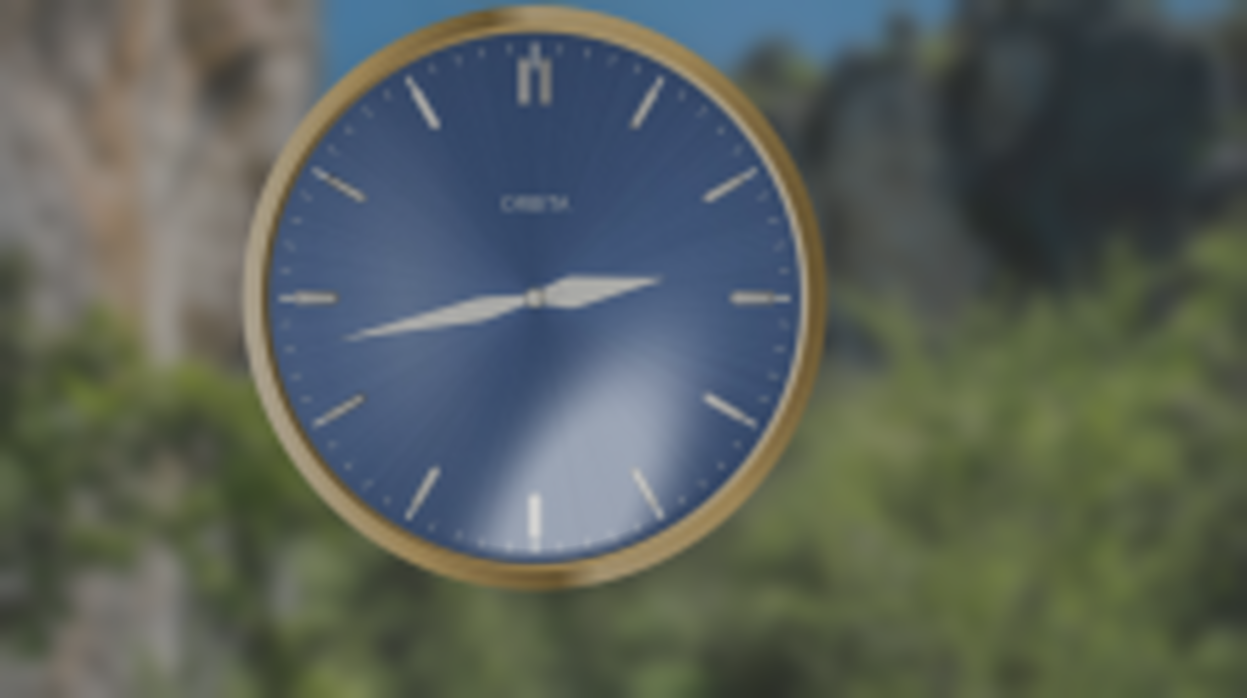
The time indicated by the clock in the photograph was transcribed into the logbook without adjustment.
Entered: 2:43
